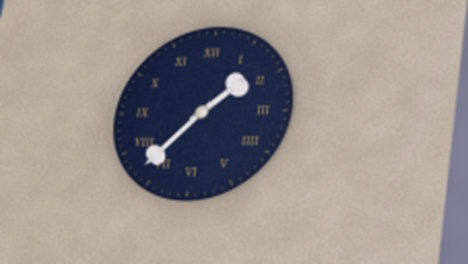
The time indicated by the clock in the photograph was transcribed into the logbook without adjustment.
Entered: 1:37
